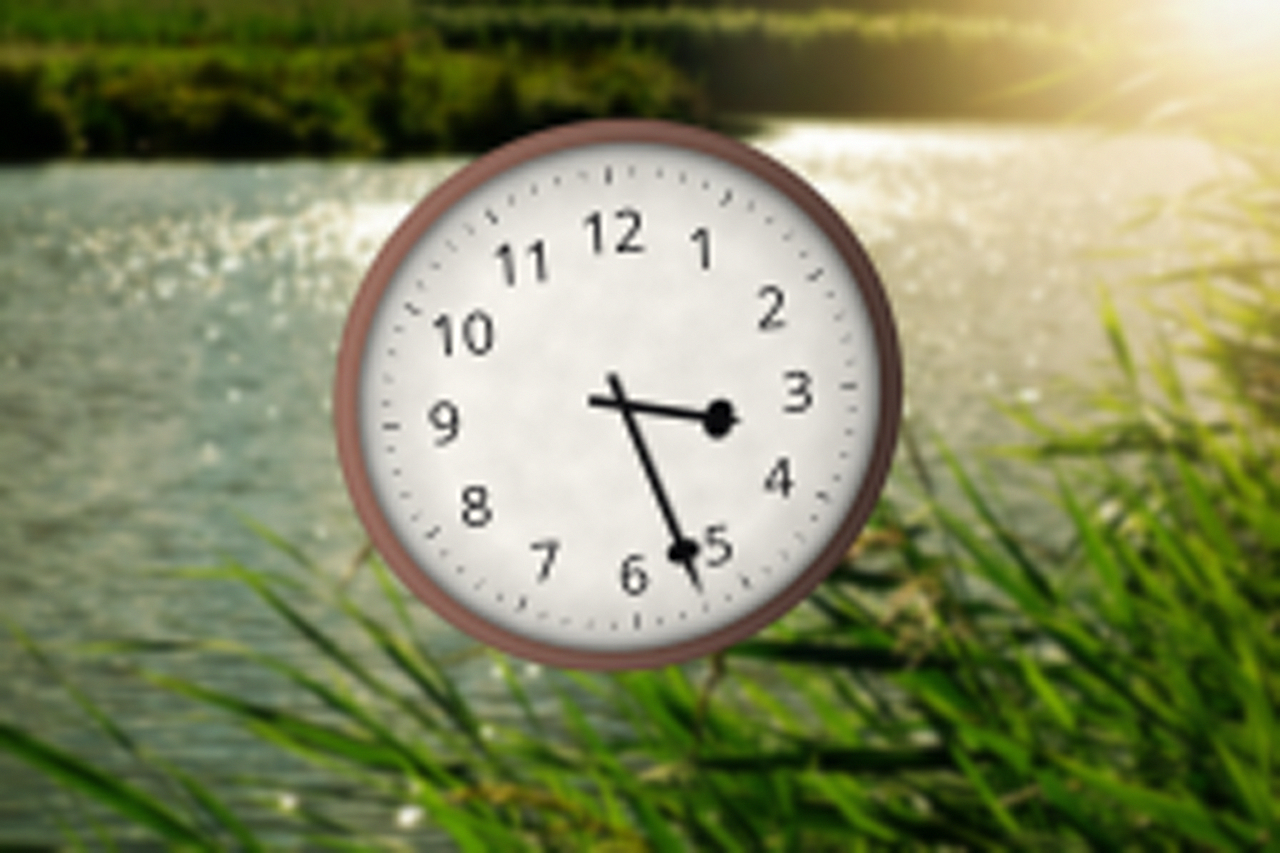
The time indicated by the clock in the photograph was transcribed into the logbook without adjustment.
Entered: 3:27
